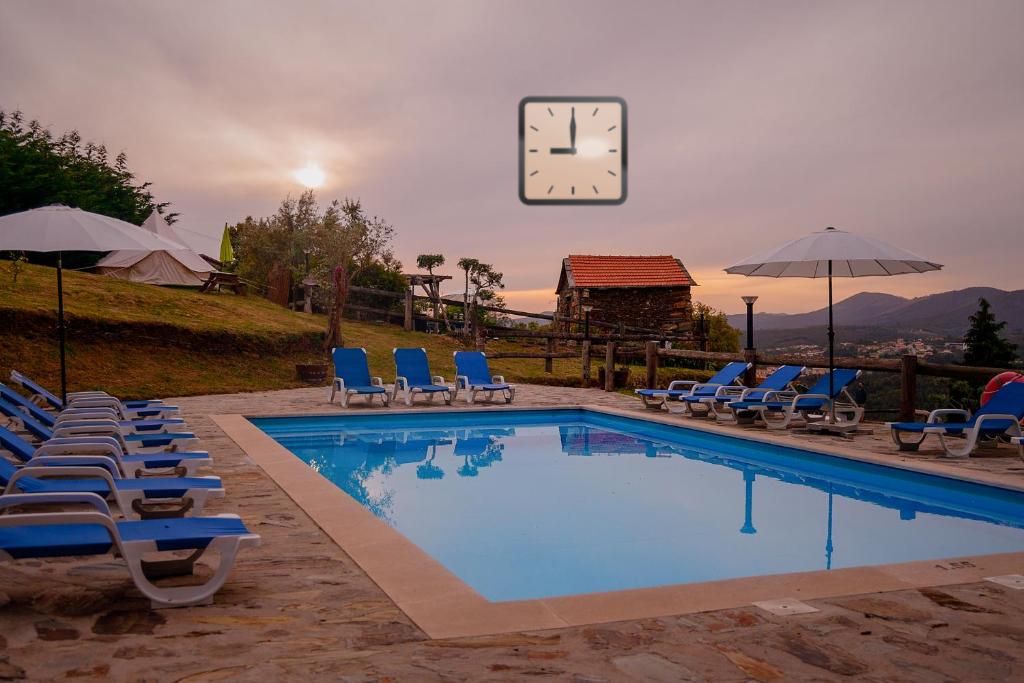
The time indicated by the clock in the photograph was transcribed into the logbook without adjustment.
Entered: 9:00
